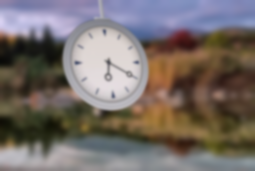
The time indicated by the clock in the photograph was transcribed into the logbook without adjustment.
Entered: 6:20
